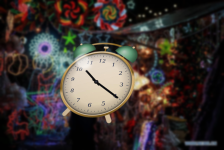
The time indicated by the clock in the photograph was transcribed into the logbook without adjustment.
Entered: 10:20
